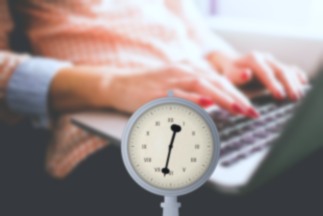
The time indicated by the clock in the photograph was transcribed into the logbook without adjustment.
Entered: 12:32
